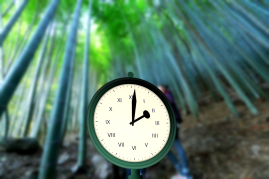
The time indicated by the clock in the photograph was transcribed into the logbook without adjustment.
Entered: 2:01
